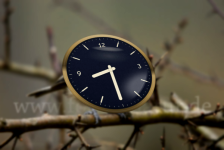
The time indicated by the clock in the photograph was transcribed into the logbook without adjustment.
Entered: 8:30
